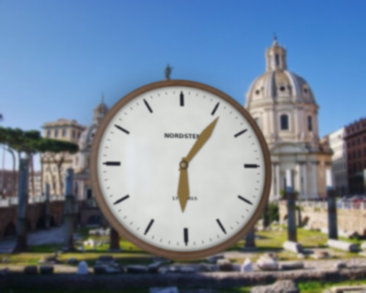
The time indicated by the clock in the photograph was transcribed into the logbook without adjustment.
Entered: 6:06
